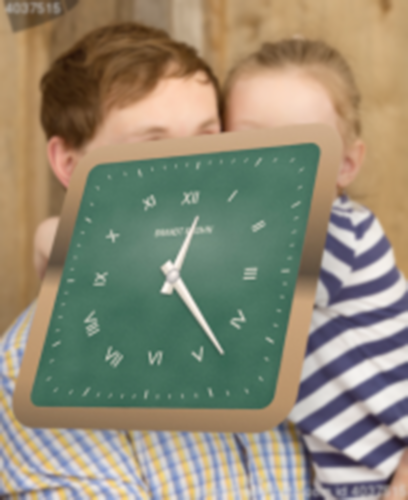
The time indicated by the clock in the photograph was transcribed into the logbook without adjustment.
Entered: 12:23
